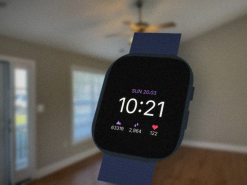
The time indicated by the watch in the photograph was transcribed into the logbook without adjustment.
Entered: 10:21
